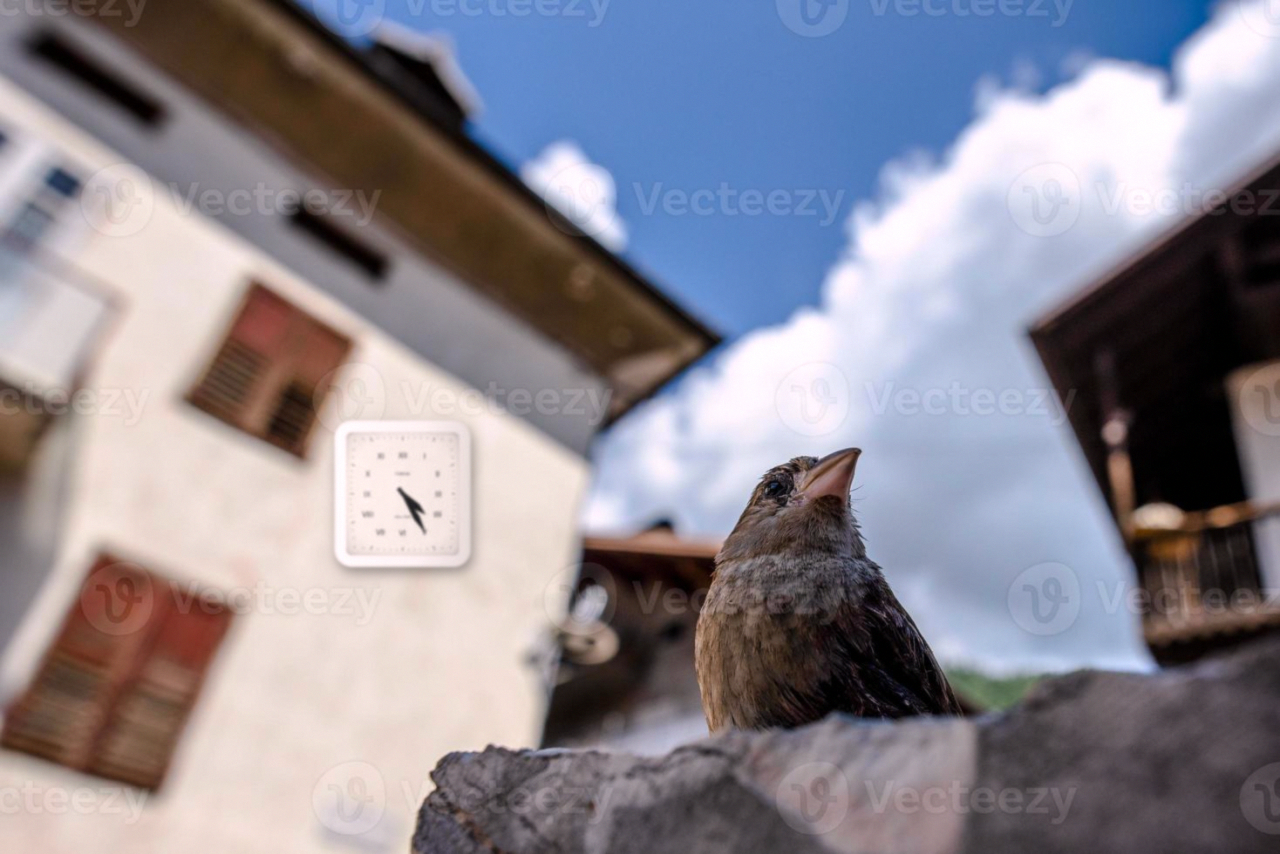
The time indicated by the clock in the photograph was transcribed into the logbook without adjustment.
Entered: 4:25
